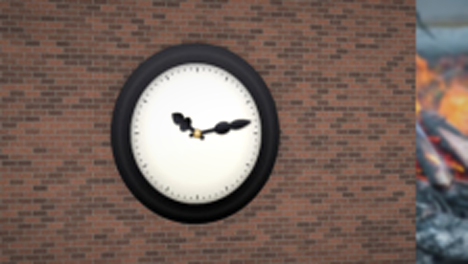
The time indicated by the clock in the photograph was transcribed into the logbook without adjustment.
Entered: 10:13
